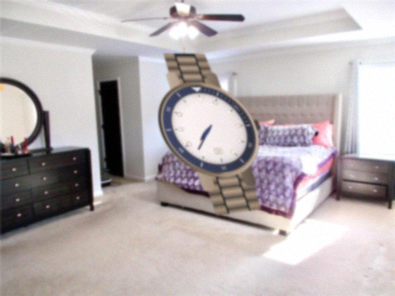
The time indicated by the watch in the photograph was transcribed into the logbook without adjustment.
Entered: 7:37
